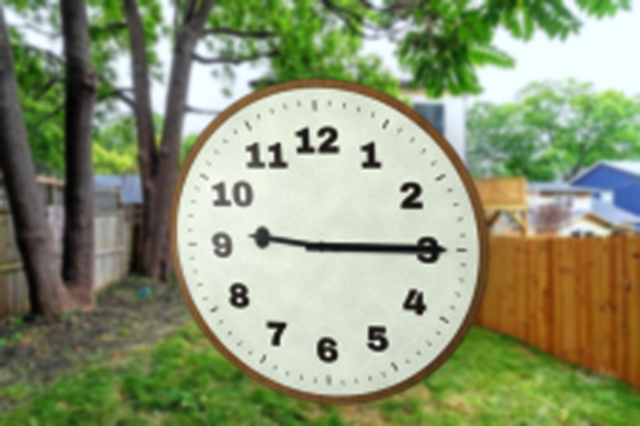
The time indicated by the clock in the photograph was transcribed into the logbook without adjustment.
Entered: 9:15
